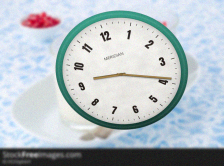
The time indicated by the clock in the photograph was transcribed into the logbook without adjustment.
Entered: 9:19
